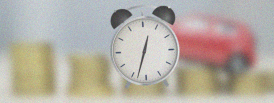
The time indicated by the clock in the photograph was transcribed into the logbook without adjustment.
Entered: 12:33
